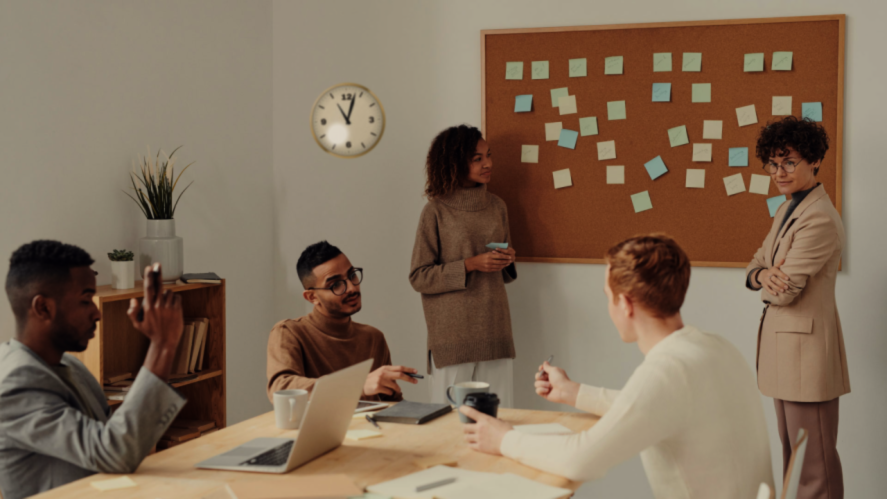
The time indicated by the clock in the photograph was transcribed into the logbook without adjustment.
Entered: 11:03
